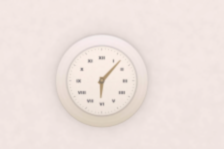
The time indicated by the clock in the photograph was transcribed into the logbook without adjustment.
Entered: 6:07
